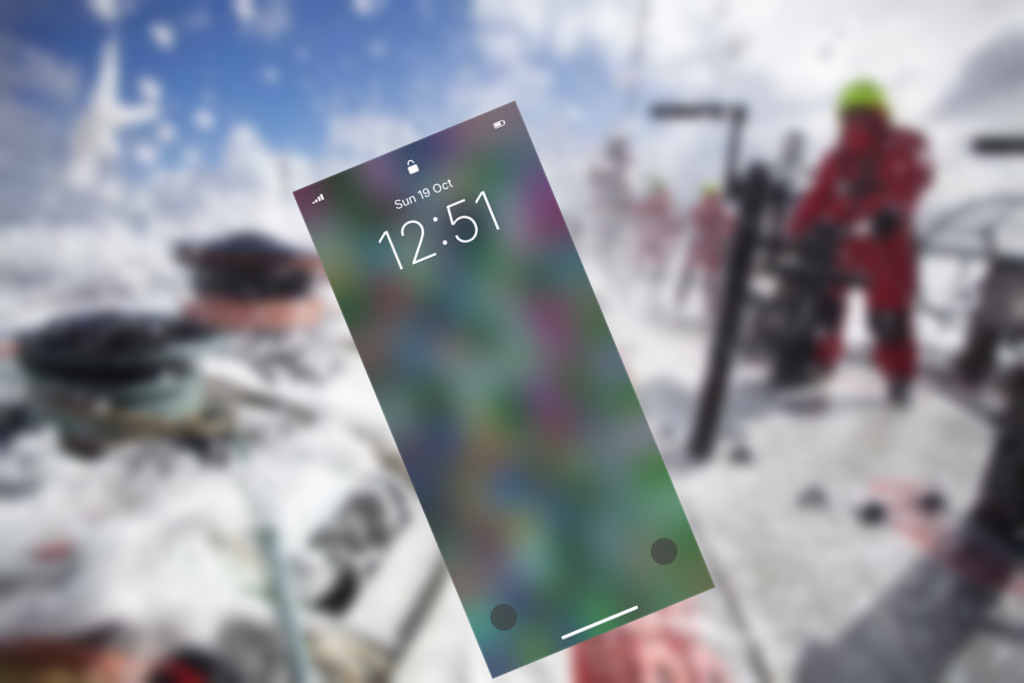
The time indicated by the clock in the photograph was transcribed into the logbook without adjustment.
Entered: 12:51
